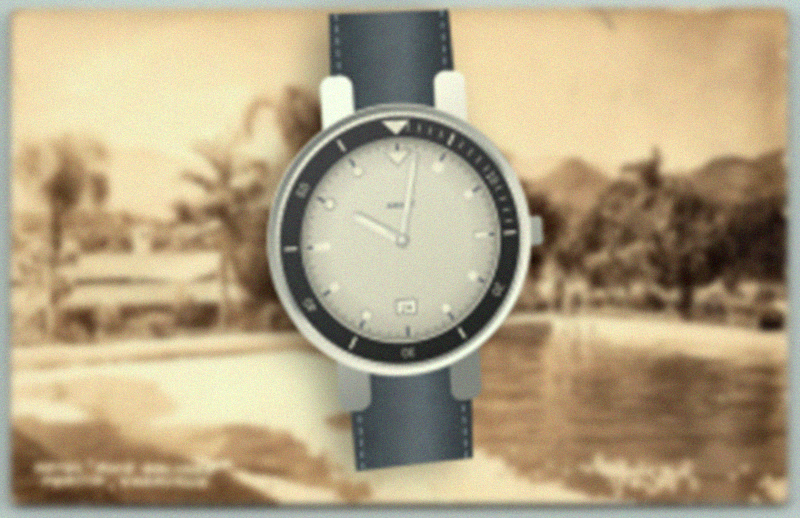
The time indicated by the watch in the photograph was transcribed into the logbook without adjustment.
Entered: 10:02
